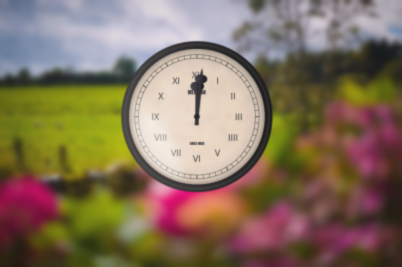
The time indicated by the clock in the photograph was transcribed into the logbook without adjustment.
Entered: 12:01
